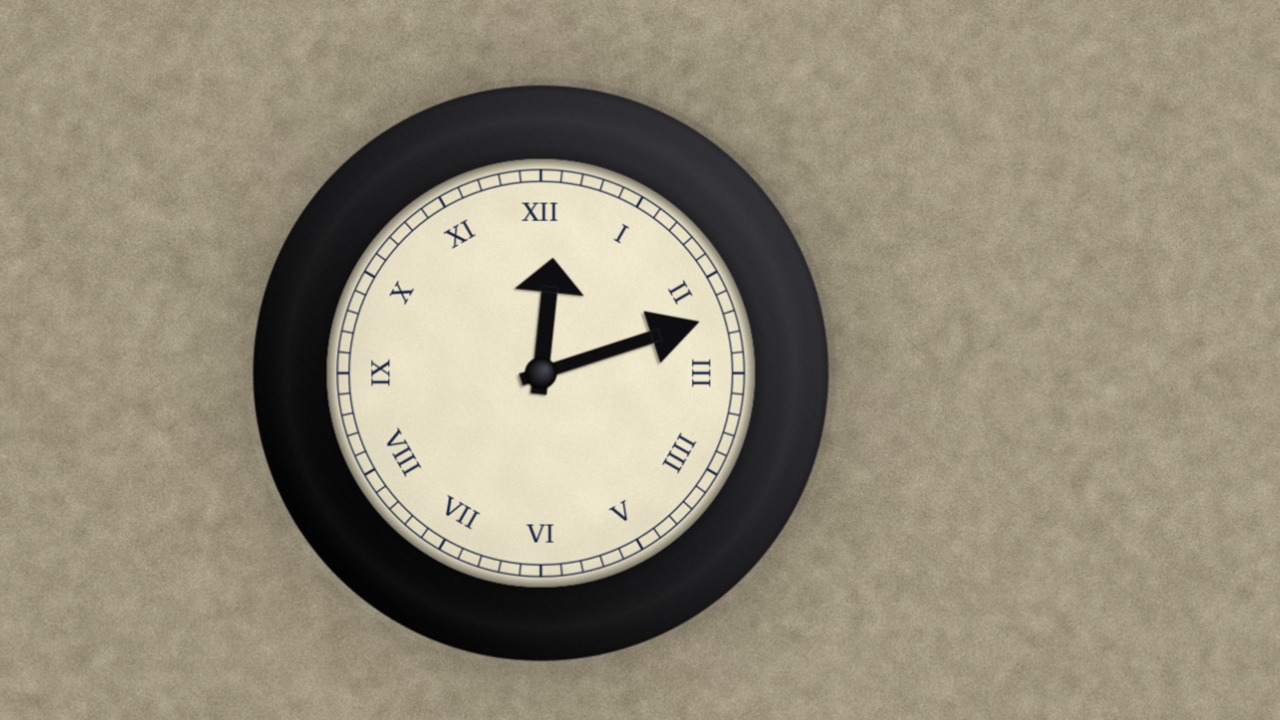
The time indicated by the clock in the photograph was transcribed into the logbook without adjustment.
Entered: 12:12
